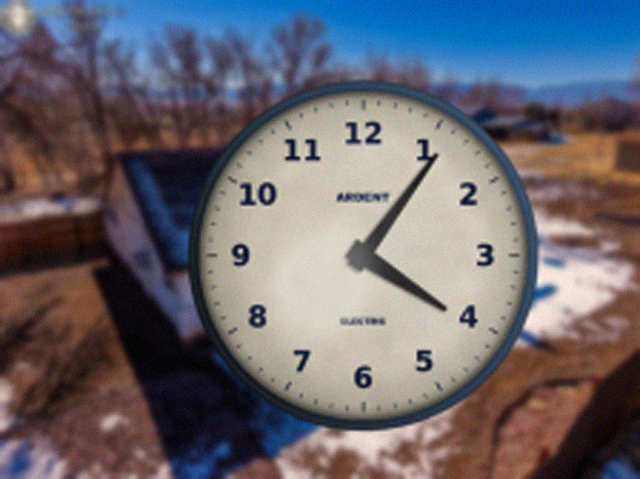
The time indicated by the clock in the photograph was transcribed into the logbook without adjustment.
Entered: 4:06
